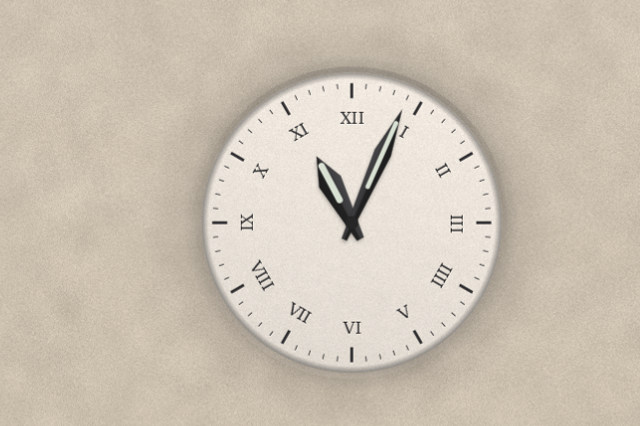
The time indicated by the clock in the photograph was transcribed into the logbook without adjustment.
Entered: 11:04
